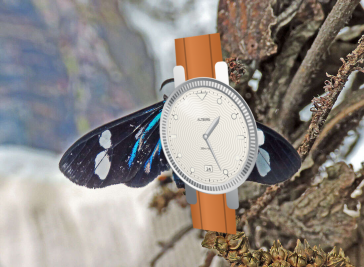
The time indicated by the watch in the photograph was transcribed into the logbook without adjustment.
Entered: 1:26
